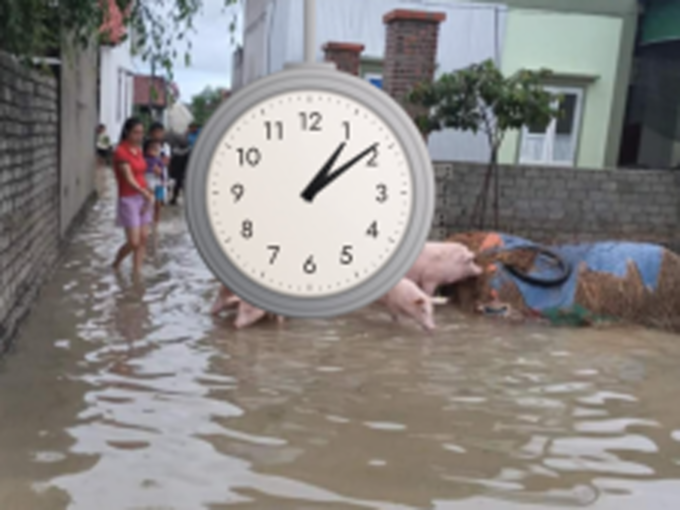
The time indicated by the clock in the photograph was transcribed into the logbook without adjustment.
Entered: 1:09
